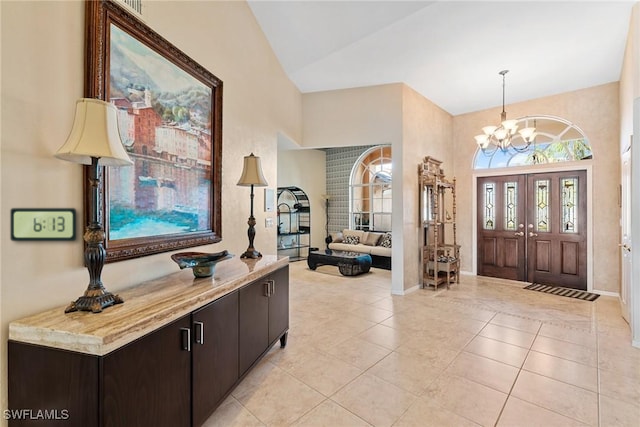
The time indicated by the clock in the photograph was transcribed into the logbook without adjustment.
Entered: 6:13
